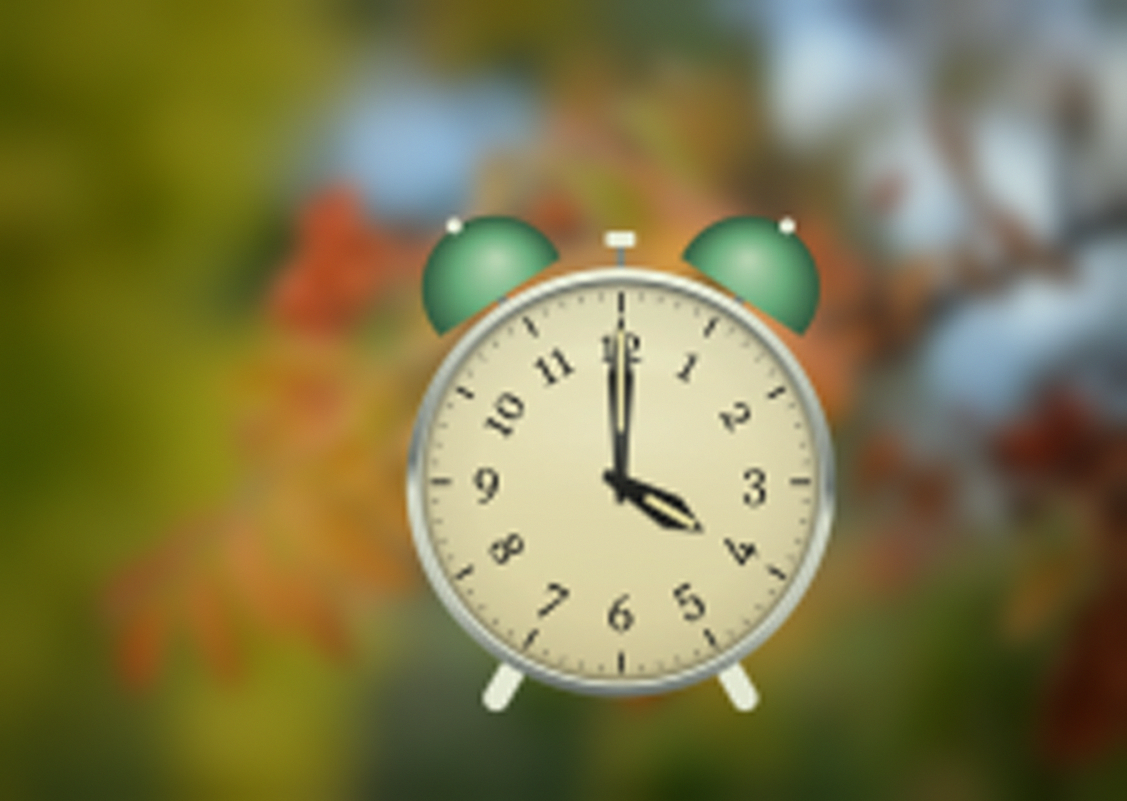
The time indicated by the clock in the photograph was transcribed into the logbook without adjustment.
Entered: 4:00
